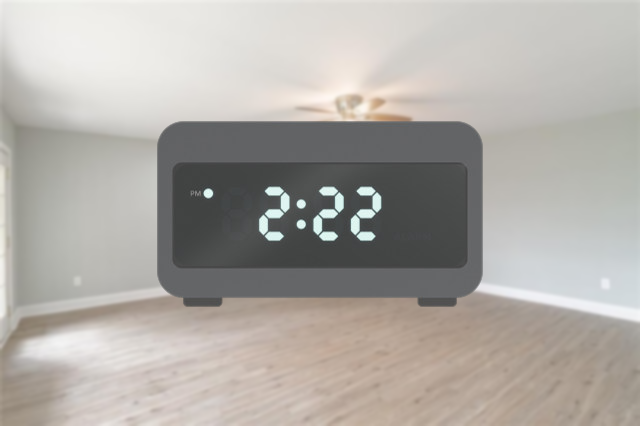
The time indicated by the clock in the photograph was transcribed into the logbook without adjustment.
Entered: 2:22
